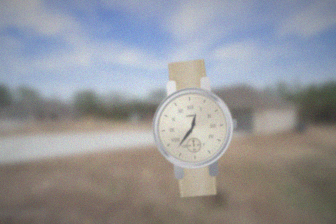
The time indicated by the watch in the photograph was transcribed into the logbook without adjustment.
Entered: 12:37
